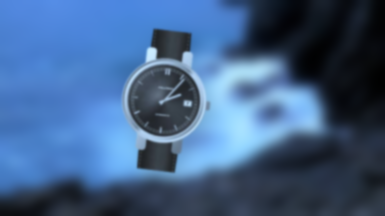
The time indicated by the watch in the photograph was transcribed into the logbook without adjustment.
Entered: 2:06
